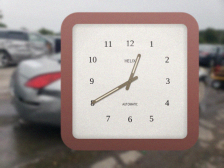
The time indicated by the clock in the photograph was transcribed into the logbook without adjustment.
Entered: 12:40
